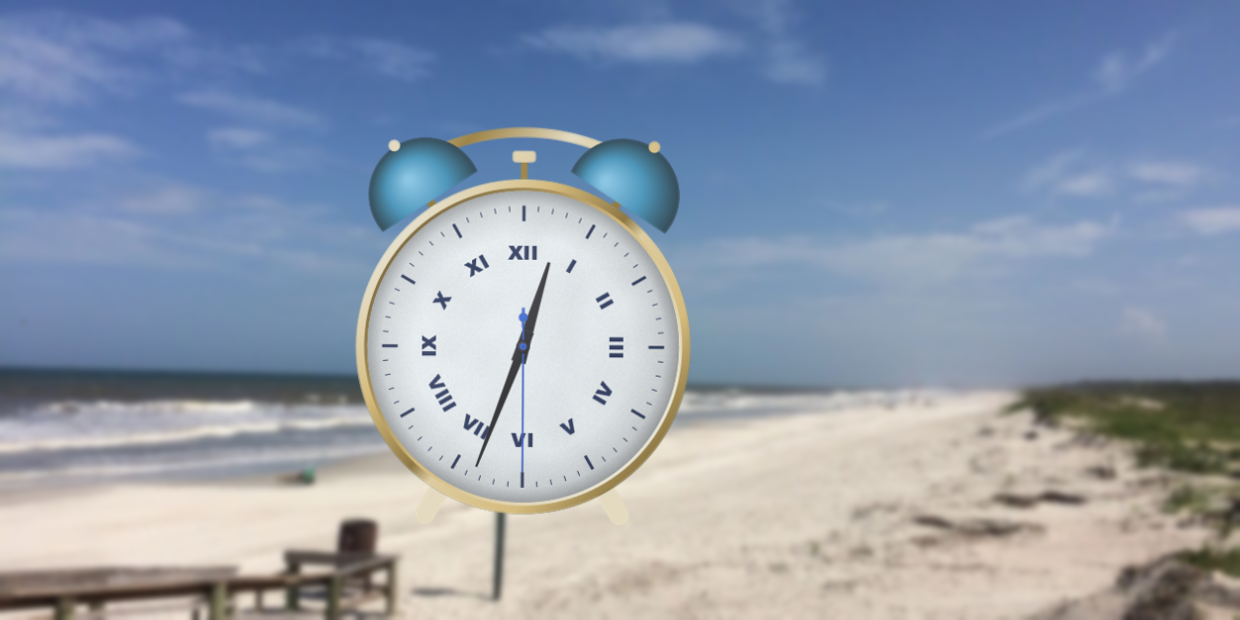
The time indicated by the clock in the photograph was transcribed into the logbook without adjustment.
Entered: 12:33:30
